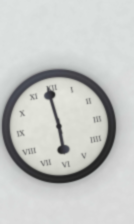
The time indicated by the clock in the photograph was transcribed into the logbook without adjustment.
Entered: 5:59
